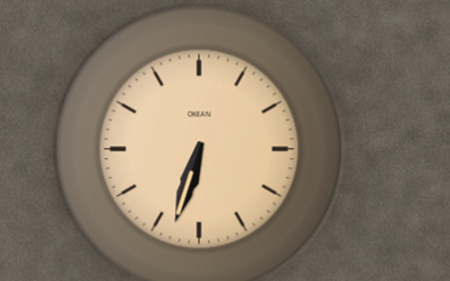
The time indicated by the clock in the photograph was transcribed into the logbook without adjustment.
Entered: 6:33
